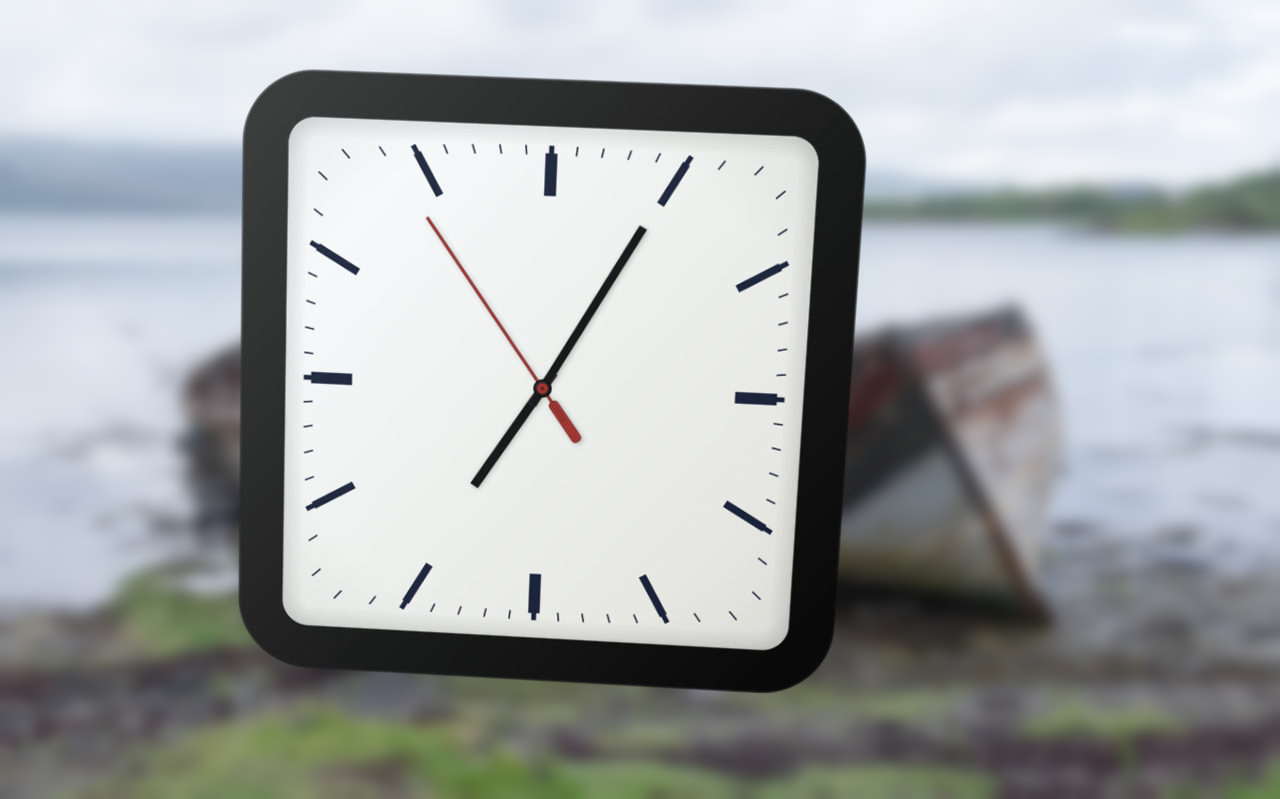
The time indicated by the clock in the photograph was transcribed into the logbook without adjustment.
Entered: 7:04:54
